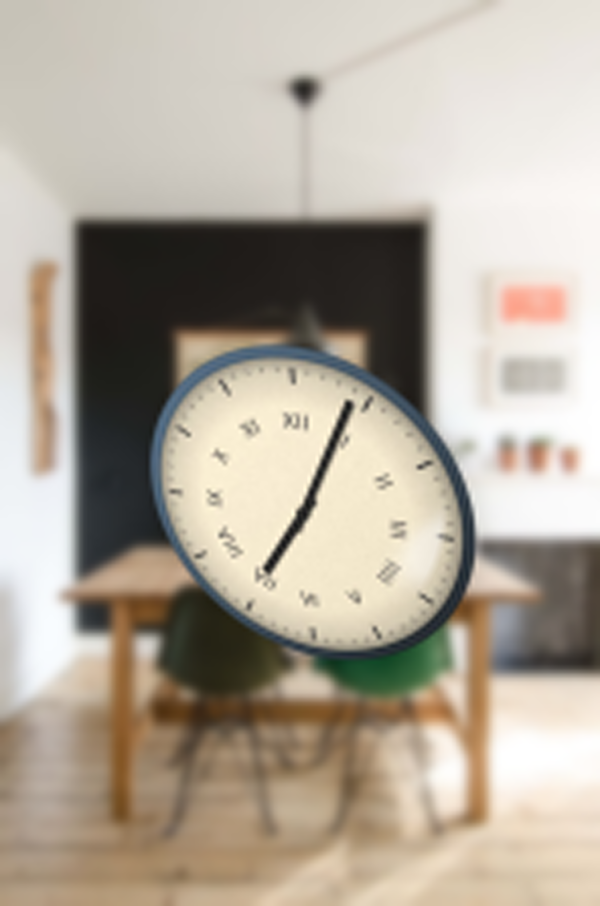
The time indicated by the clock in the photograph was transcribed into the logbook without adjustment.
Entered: 7:04
